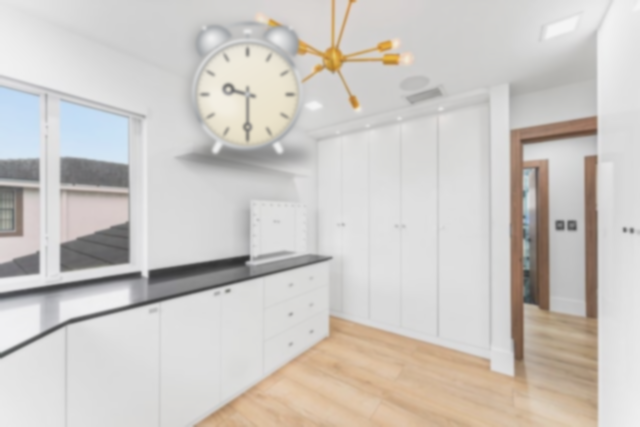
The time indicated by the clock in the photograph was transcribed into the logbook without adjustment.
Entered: 9:30
